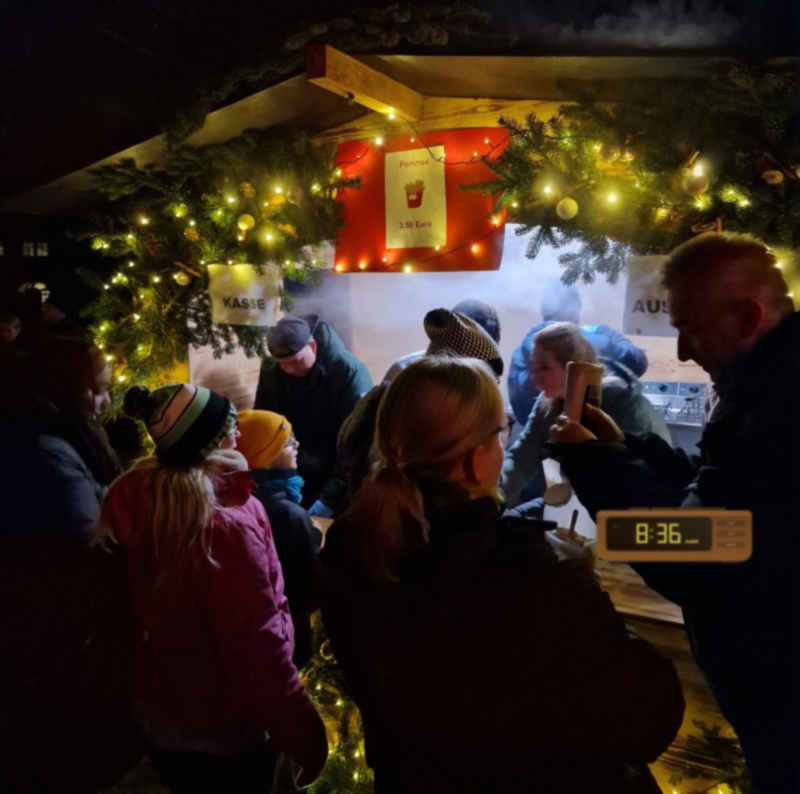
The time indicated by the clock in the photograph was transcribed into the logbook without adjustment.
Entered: 8:36
